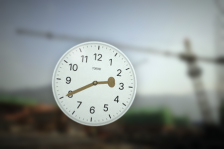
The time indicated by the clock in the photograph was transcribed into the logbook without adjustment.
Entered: 2:40
